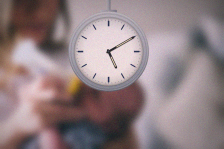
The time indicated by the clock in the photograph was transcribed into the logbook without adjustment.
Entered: 5:10
